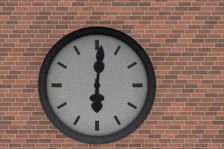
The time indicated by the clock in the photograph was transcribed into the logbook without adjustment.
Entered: 6:01
